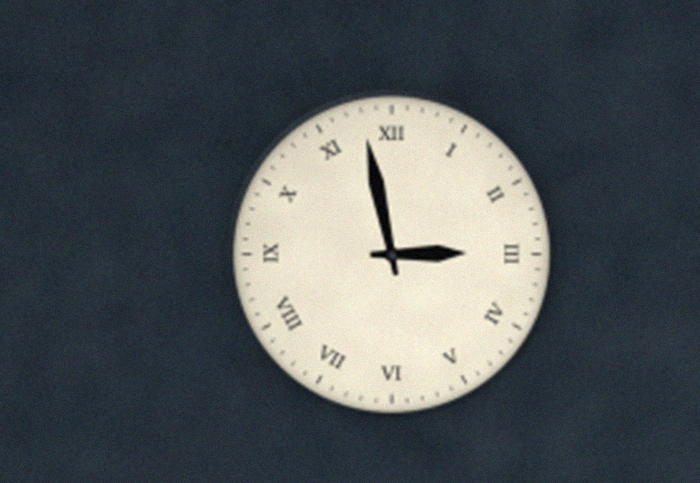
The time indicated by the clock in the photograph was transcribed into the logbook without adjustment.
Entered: 2:58
